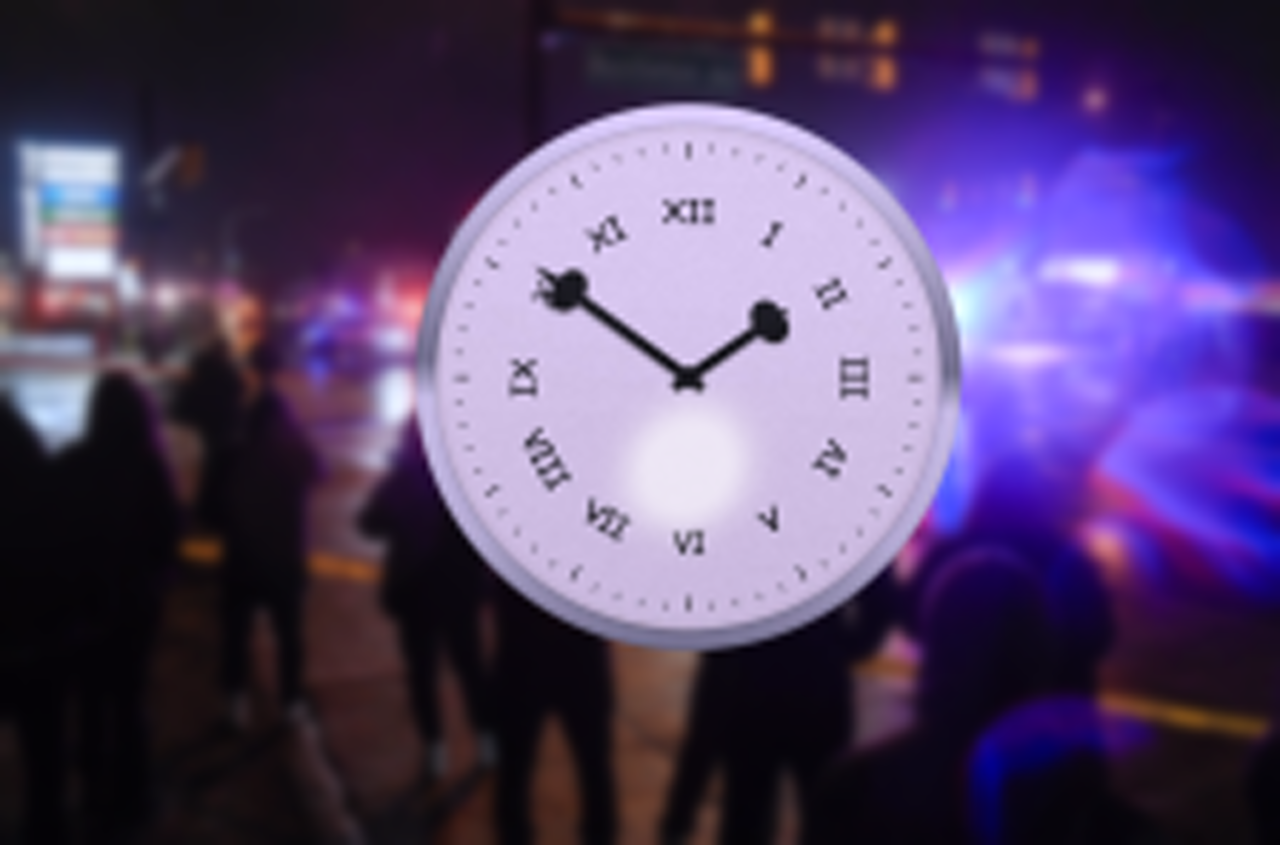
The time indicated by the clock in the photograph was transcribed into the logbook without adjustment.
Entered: 1:51
